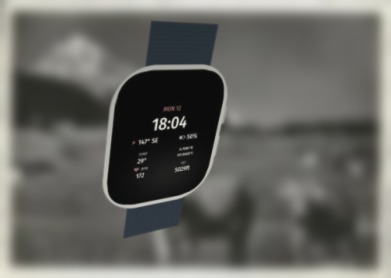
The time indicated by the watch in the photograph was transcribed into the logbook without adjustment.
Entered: 18:04
